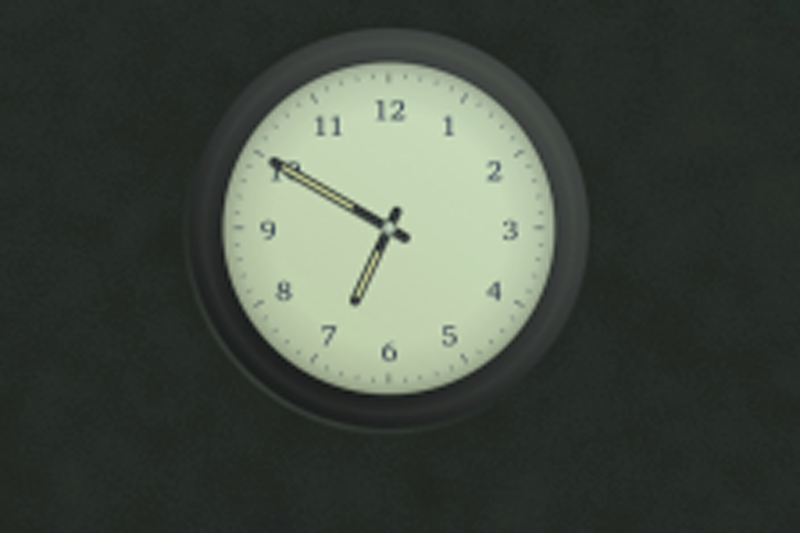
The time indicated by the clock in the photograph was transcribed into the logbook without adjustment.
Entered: 6:50
